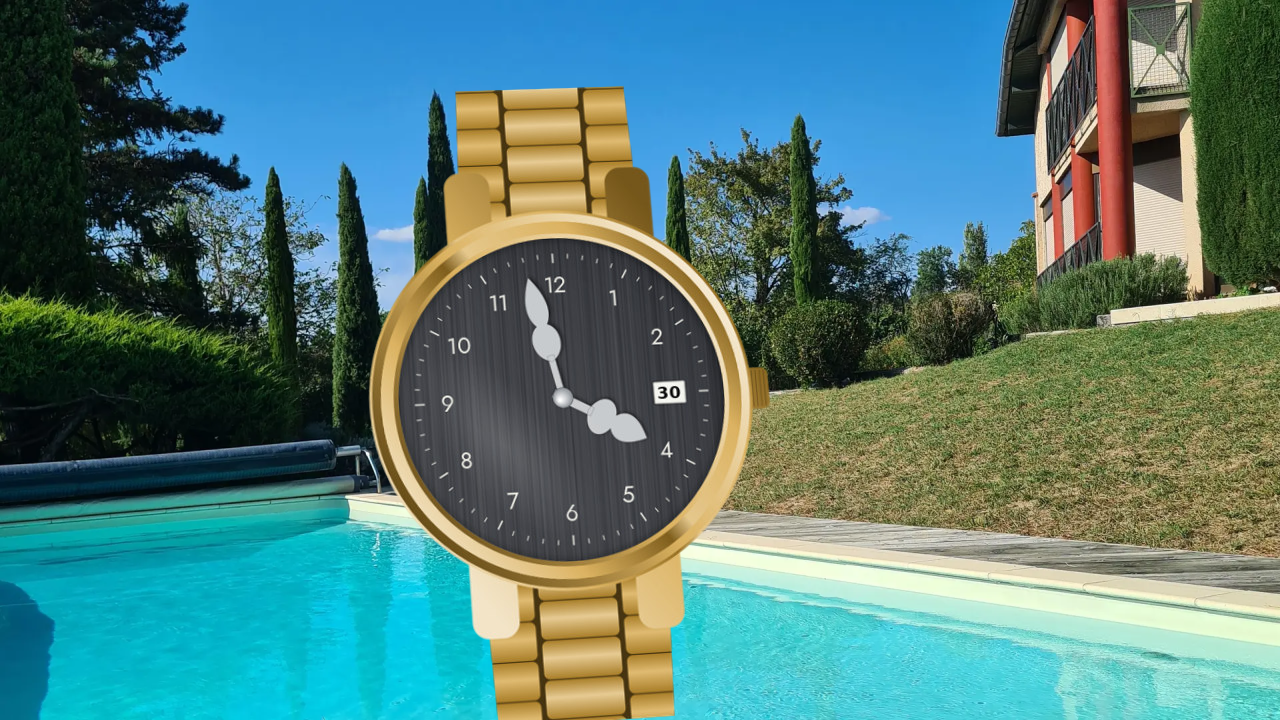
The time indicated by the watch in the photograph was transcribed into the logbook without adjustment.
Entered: 3:58
